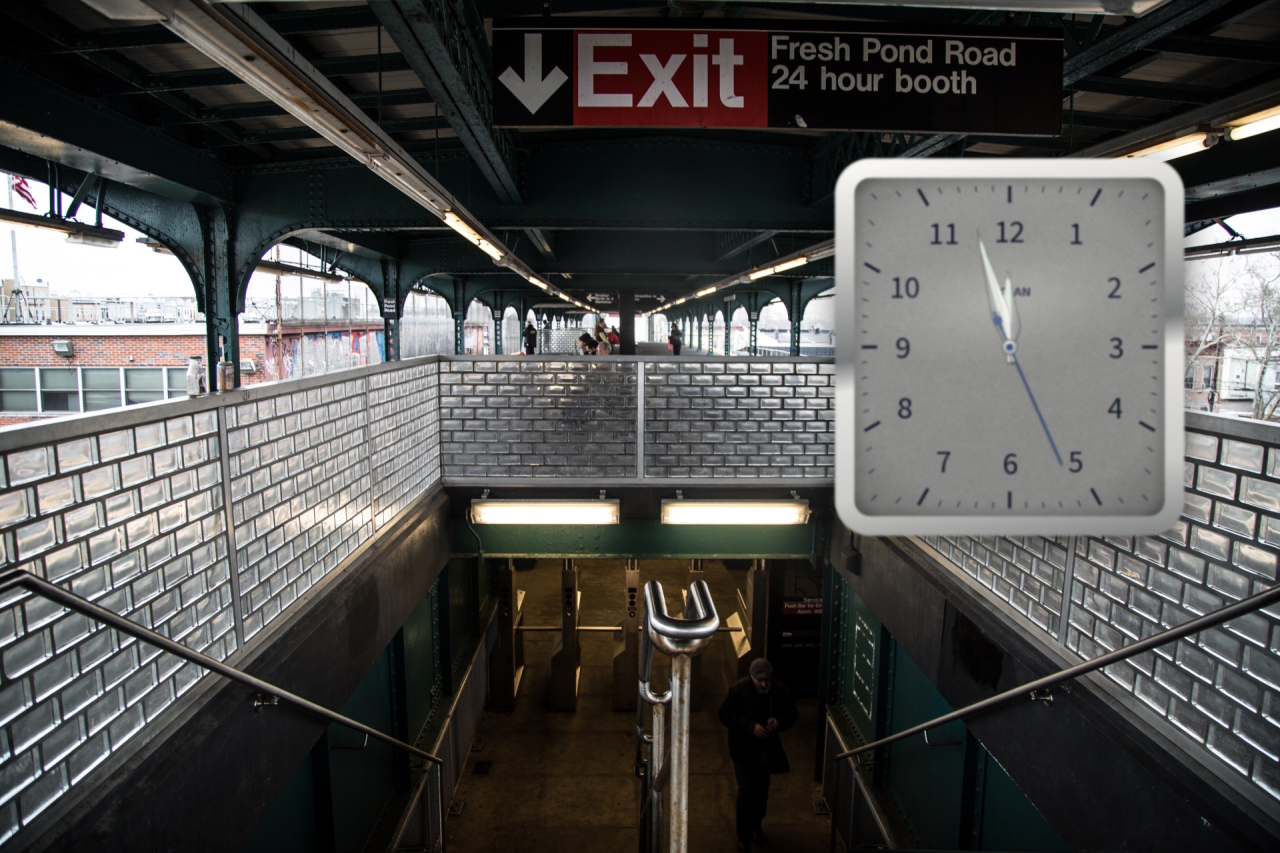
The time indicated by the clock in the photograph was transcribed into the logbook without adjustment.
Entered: 11:57:26
